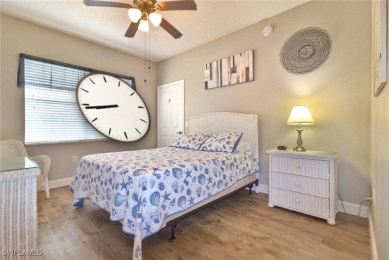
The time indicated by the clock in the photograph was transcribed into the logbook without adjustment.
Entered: 8:44
